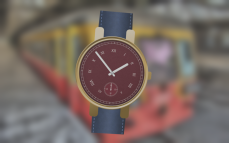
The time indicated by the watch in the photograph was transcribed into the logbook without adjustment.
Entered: 1:53
